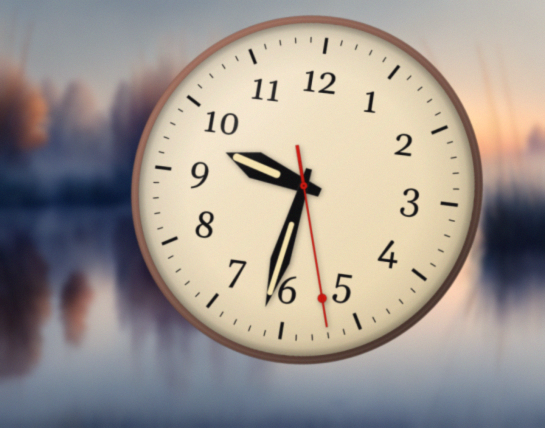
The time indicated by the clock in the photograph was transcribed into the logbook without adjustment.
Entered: 9:31:27
